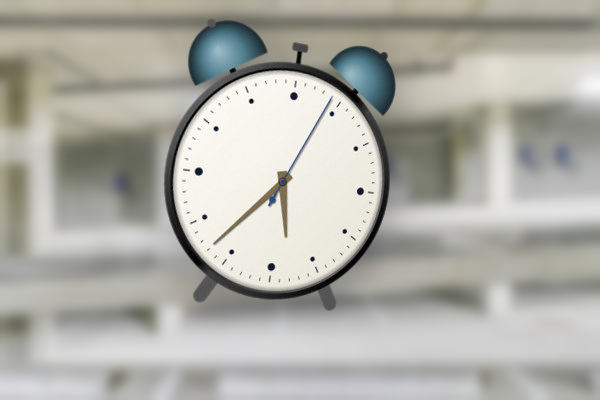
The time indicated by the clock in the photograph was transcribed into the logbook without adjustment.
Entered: 5:37:04
